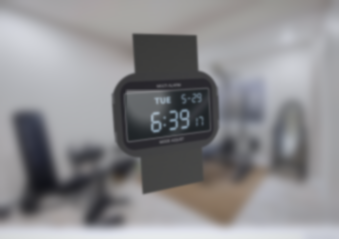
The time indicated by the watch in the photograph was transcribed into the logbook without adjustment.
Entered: 6:39
